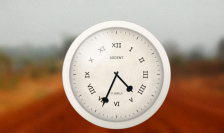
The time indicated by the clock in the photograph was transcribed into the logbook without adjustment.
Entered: 4:34
